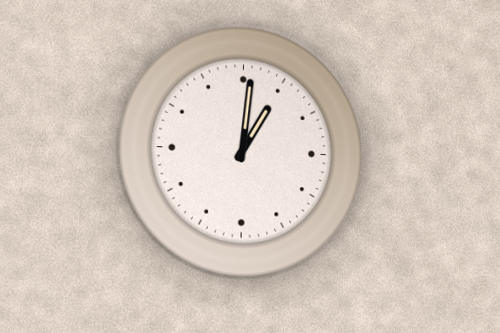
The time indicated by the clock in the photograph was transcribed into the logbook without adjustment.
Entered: 1:01
